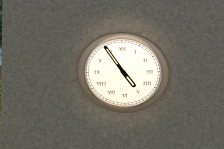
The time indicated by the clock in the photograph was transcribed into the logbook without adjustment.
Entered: 4:55
